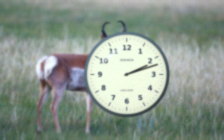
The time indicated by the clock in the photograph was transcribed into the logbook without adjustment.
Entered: 2:12
